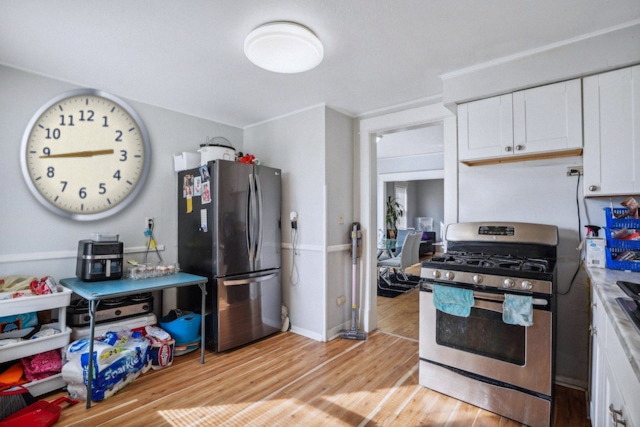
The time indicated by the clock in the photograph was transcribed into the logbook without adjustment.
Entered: 2:44
